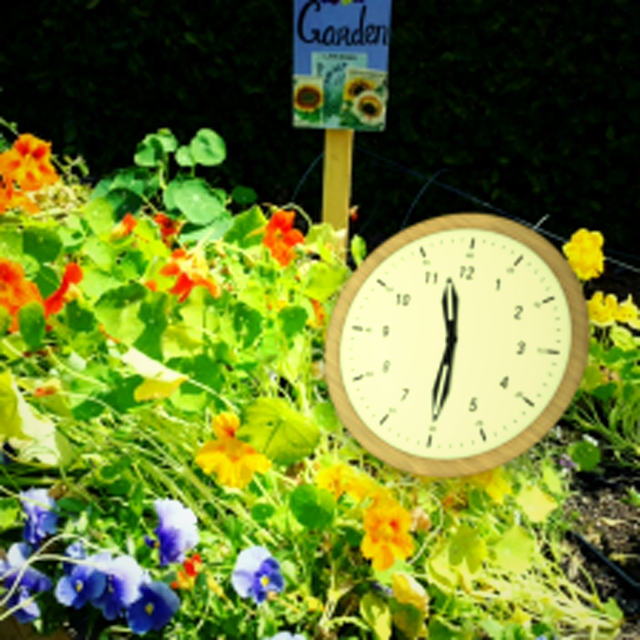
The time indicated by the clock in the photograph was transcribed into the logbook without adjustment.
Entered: 11:30
